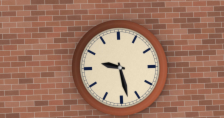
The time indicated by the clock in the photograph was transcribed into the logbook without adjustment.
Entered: 9:28
